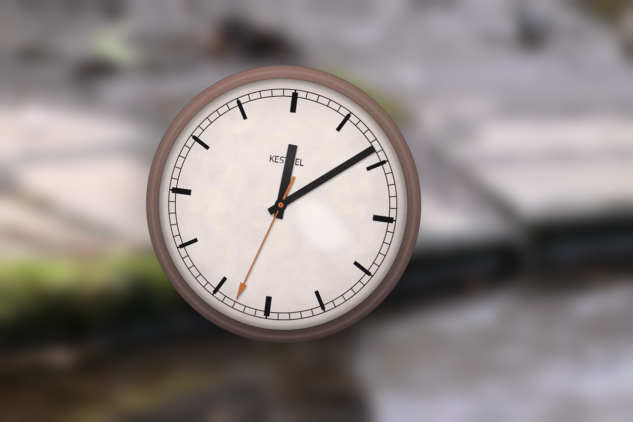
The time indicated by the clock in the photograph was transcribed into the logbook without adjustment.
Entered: 12:08:33
